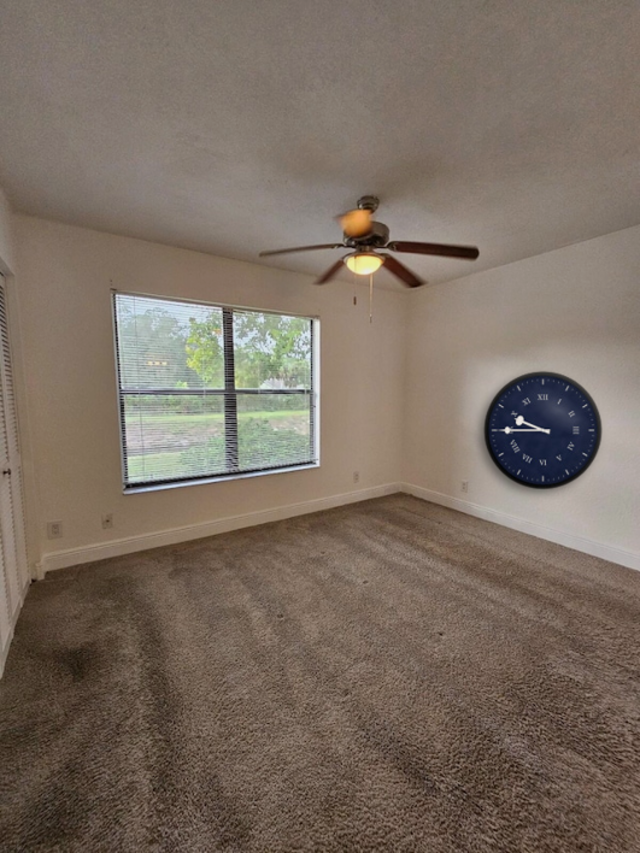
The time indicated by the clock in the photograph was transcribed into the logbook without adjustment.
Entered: 9:45
